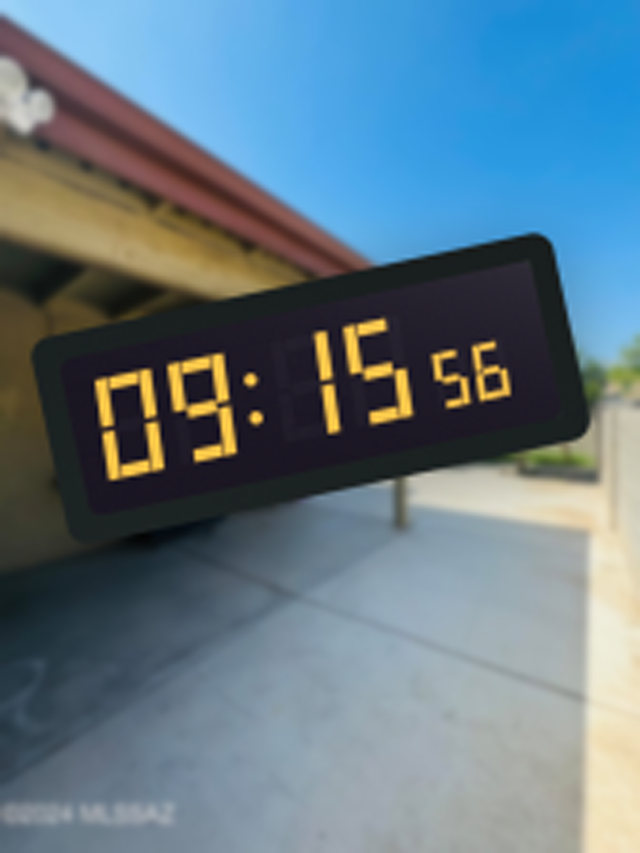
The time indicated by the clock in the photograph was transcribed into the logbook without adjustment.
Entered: 9:15:56
